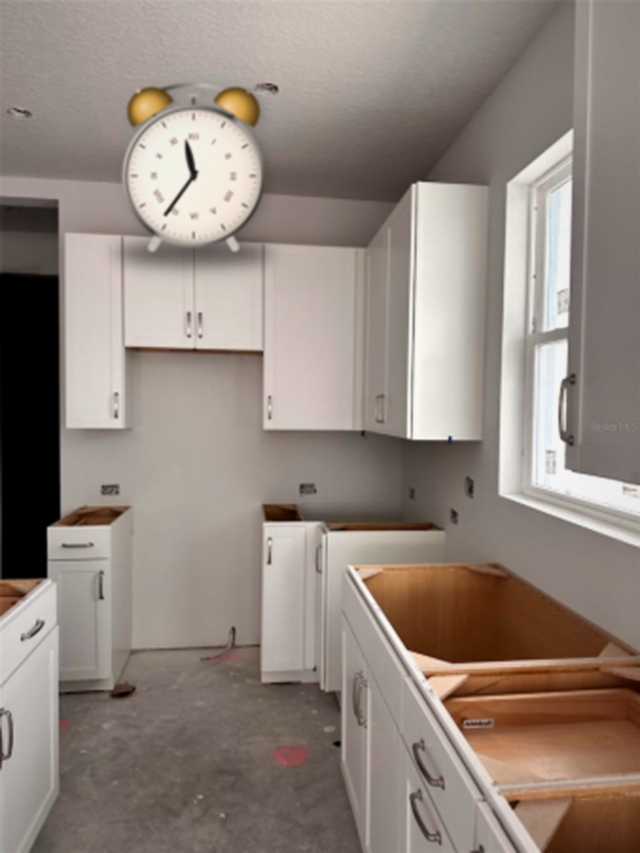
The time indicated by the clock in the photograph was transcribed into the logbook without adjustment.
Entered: 11:36
